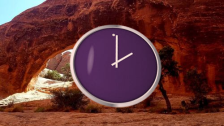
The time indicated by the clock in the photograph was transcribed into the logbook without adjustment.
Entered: 2:01
